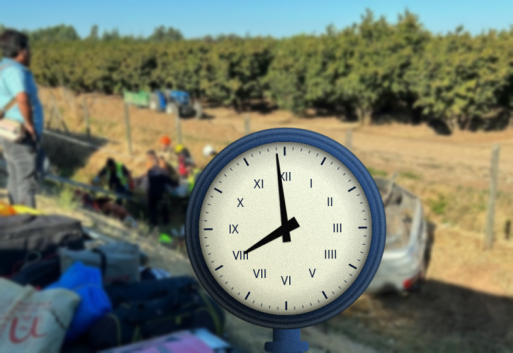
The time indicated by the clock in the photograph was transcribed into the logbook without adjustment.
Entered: 7:59
